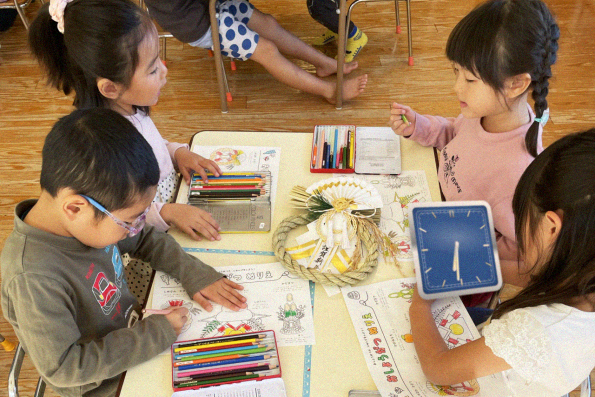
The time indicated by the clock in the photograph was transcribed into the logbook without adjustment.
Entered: 6:31
